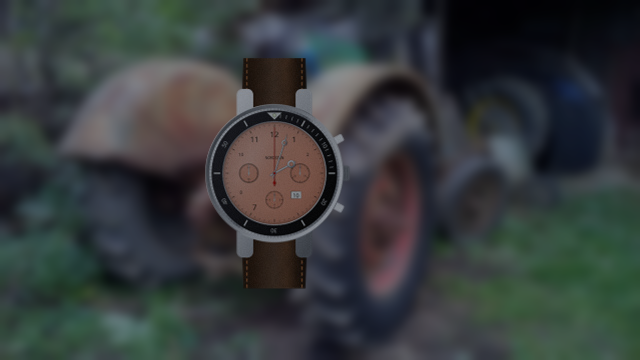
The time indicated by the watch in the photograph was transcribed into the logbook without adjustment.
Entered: 2:03
